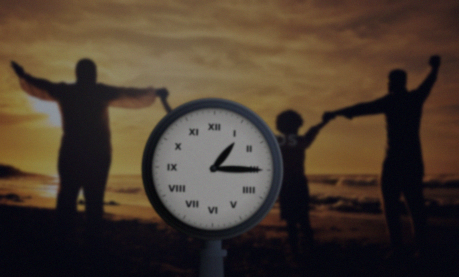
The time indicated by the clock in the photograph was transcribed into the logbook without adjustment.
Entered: 1:15
